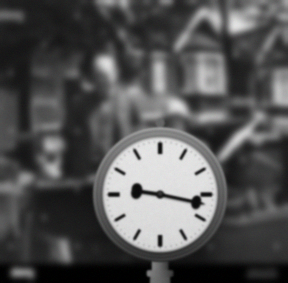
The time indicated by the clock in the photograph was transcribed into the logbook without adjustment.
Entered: 9:17
